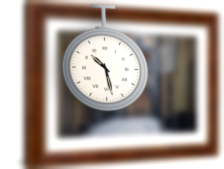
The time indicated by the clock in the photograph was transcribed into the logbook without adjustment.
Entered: 10:28
